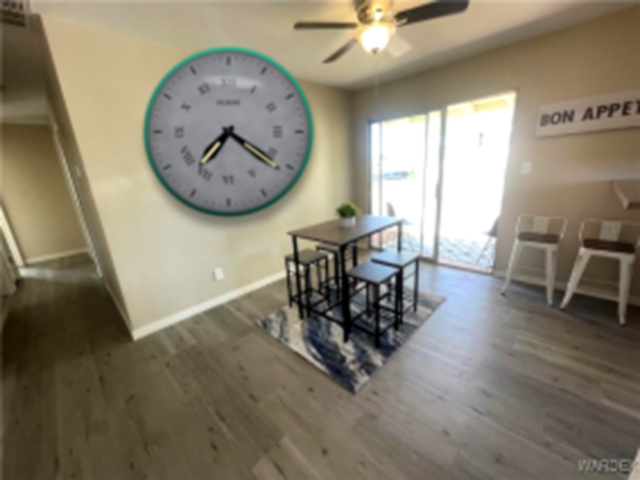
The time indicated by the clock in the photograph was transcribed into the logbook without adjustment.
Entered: 7:21
